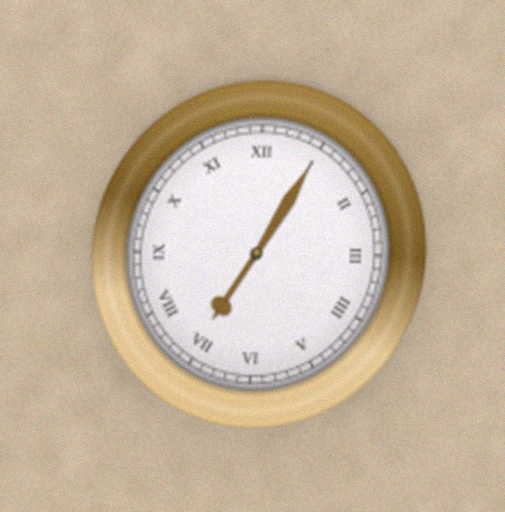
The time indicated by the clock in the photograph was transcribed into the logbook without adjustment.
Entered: 7:05
